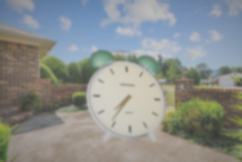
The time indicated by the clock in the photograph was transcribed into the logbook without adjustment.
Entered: 7:36
